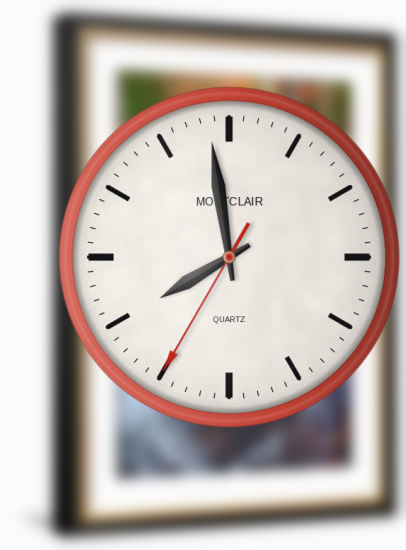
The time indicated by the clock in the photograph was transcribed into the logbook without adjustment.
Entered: 7:58:35
